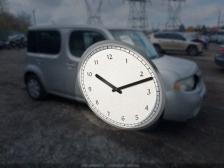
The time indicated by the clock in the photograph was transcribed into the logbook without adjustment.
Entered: 10:12
